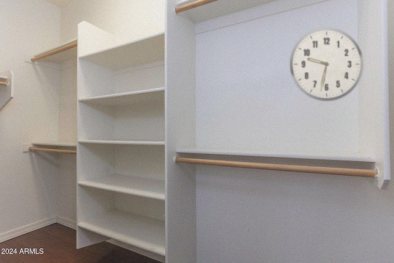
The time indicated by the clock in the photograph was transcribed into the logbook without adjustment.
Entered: 9:32
